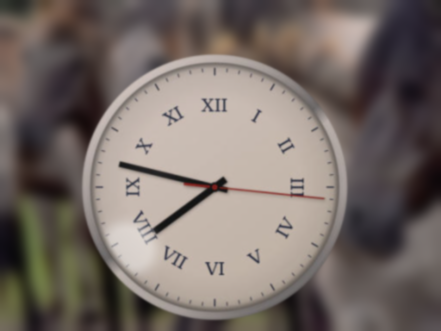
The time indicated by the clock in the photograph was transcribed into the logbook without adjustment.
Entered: 7:47:16
